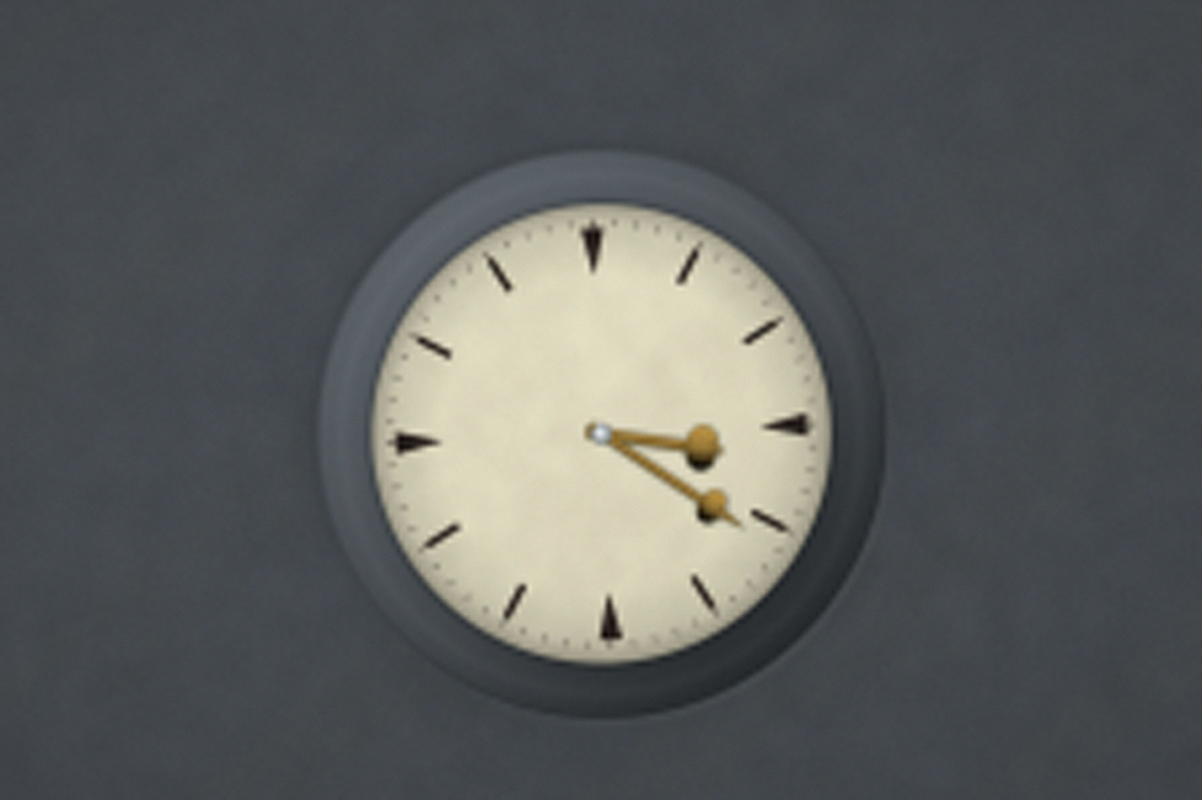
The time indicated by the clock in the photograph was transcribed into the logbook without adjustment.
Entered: 3:21
